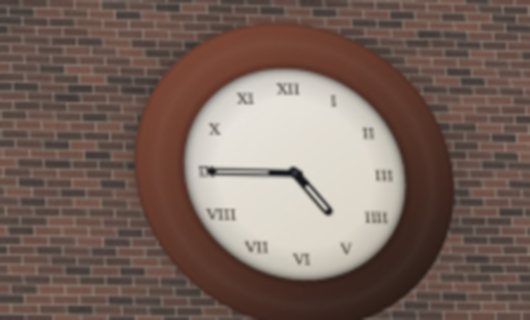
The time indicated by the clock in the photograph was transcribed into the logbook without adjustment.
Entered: 4:45
